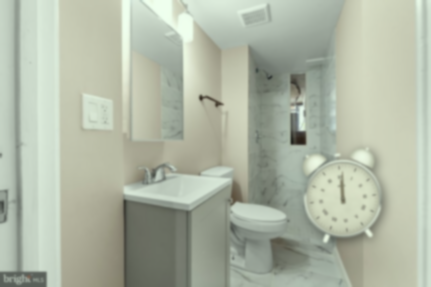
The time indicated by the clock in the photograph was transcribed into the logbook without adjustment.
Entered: 12:01
